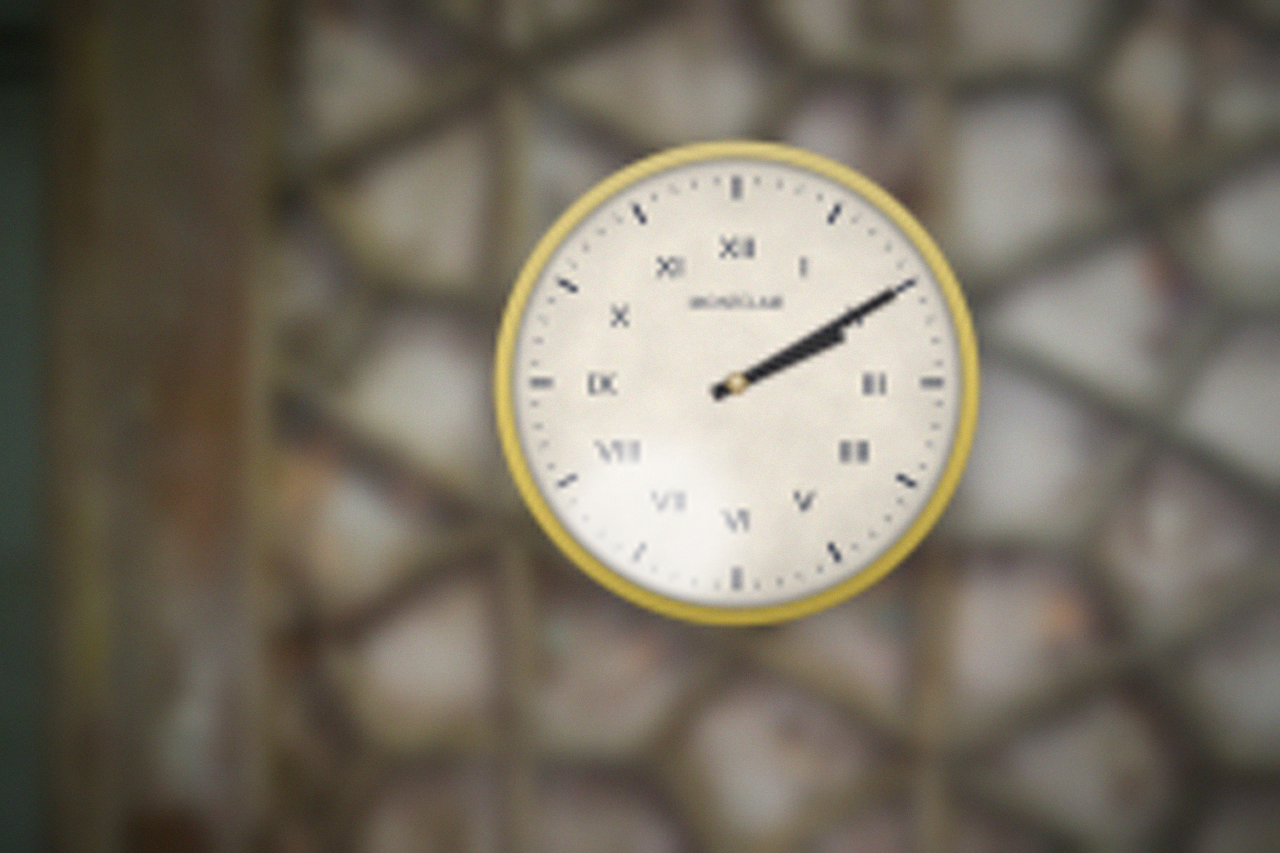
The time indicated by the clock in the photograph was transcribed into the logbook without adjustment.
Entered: 2:10
